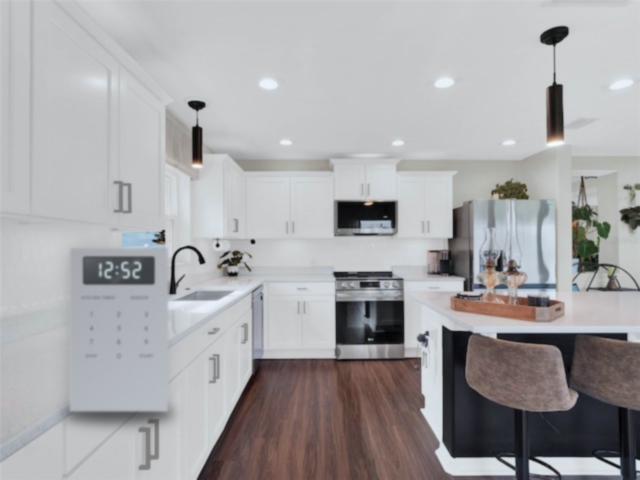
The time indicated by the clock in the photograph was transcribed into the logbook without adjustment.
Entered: 12:52
